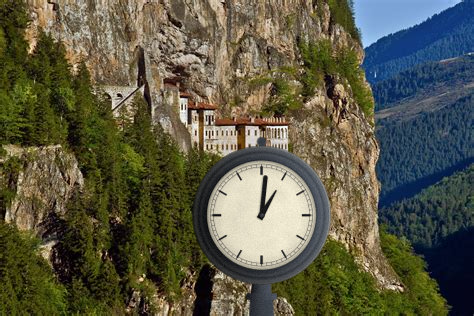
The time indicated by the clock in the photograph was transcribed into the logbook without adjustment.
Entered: 1:01
